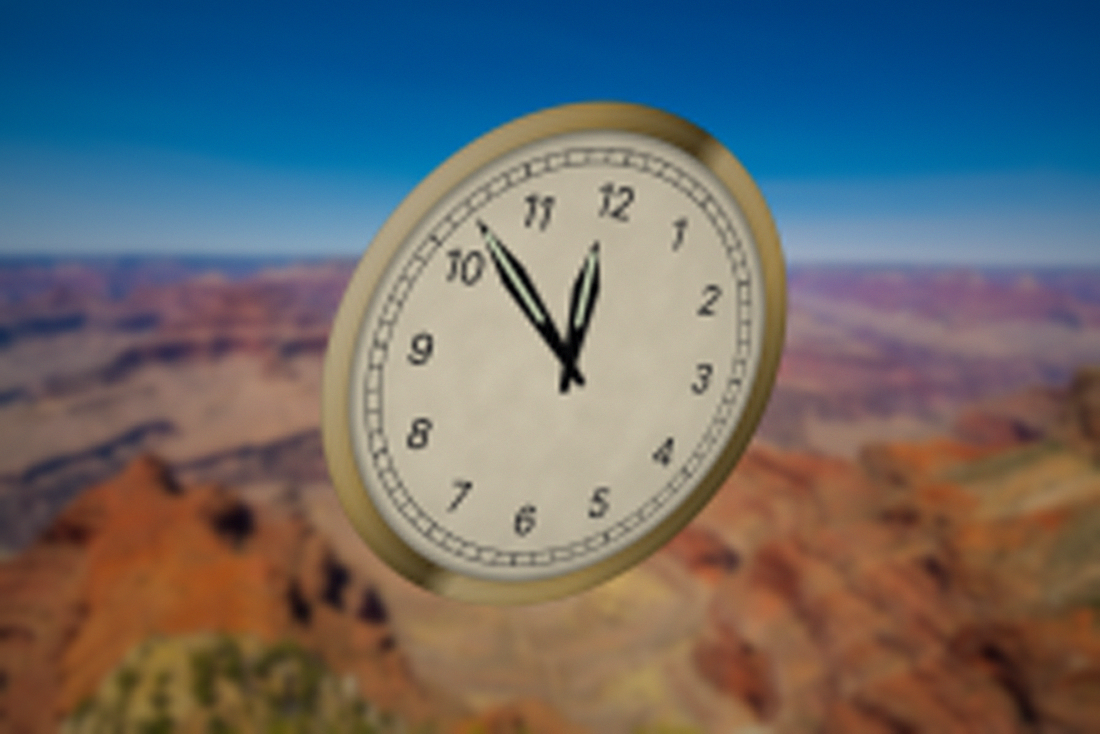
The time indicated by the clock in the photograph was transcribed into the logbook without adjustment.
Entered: 11:52
